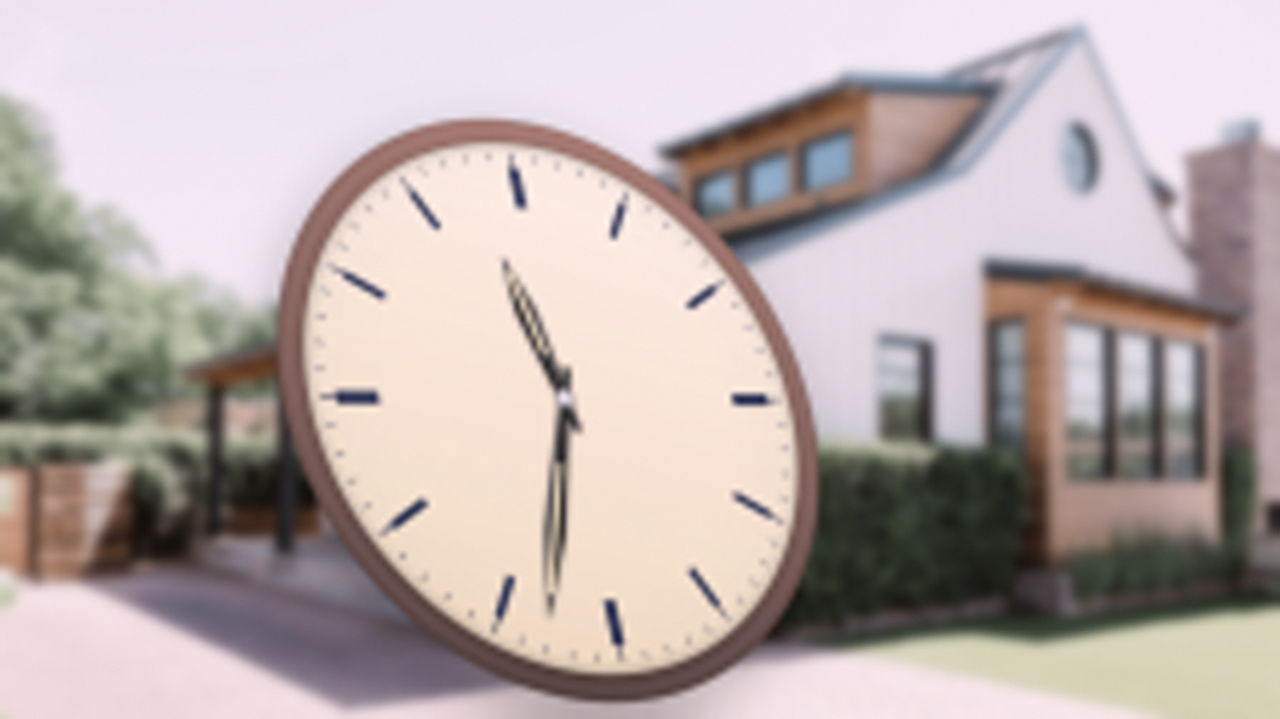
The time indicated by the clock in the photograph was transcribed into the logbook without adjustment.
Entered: 11:33
